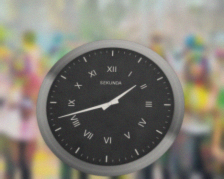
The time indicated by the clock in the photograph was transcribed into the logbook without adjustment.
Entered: 1:42
